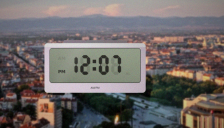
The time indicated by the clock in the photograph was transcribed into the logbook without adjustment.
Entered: 12:07
